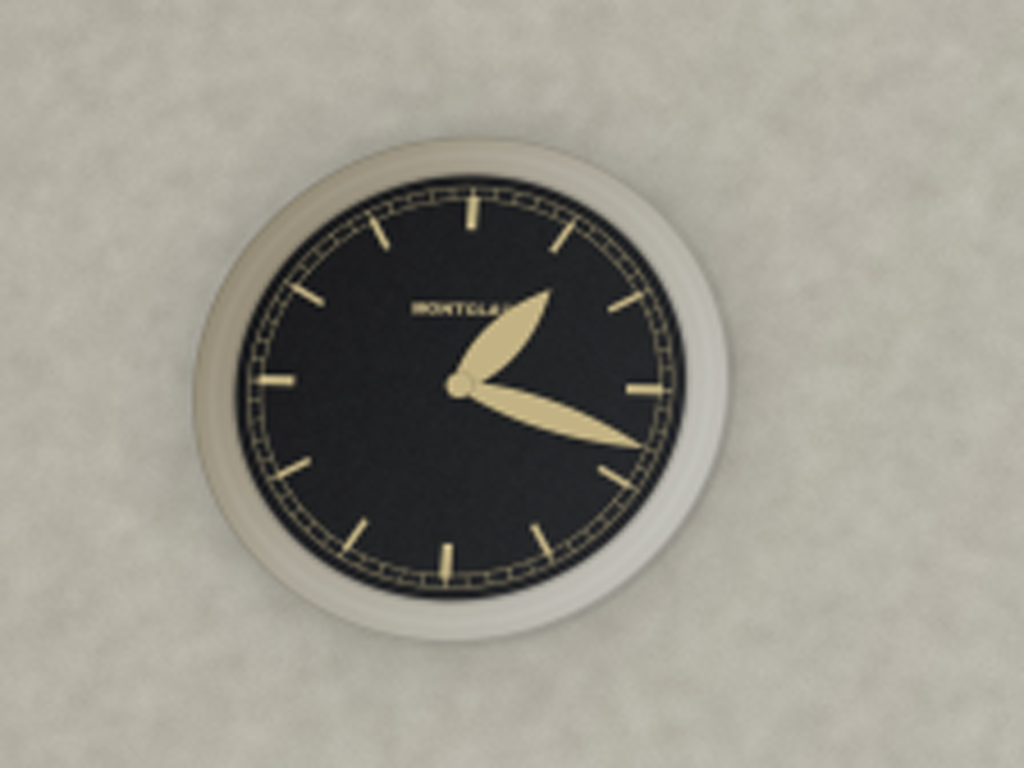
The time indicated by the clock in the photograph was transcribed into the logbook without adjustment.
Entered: 1:18
